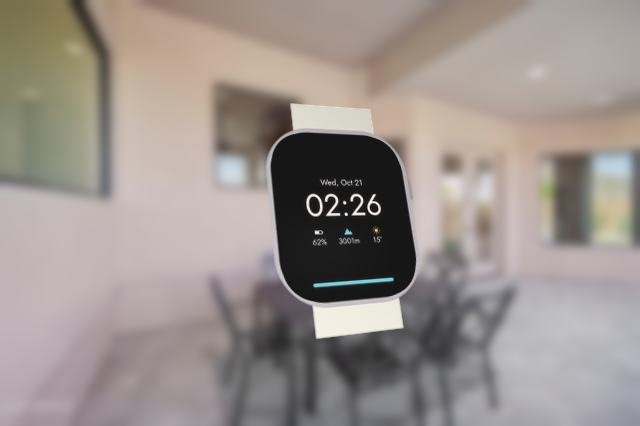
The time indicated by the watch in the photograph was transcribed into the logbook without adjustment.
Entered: 2:26
